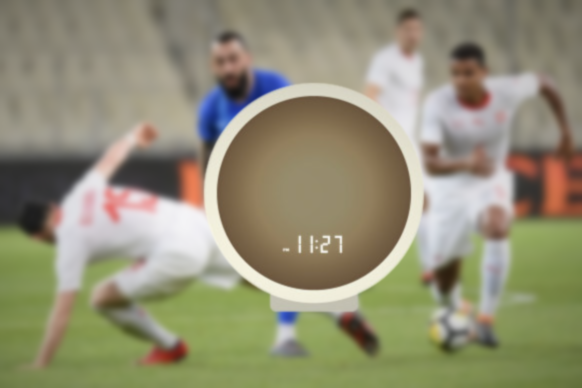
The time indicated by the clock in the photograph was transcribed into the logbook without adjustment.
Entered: 11:27
